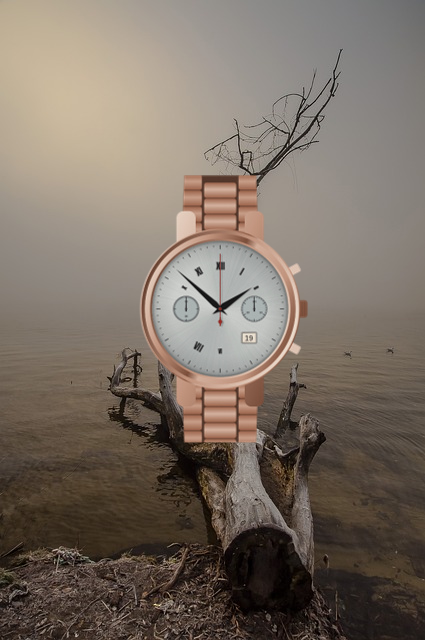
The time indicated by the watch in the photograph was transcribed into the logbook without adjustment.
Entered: 1:52
